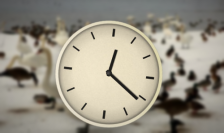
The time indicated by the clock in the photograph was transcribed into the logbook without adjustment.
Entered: 12:21
